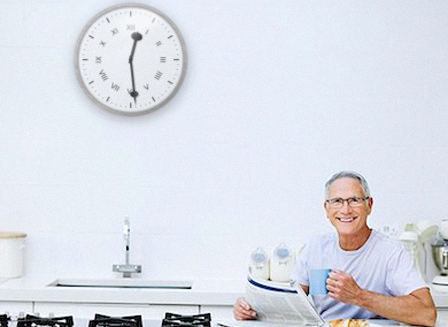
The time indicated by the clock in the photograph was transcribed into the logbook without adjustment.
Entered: 12:29
